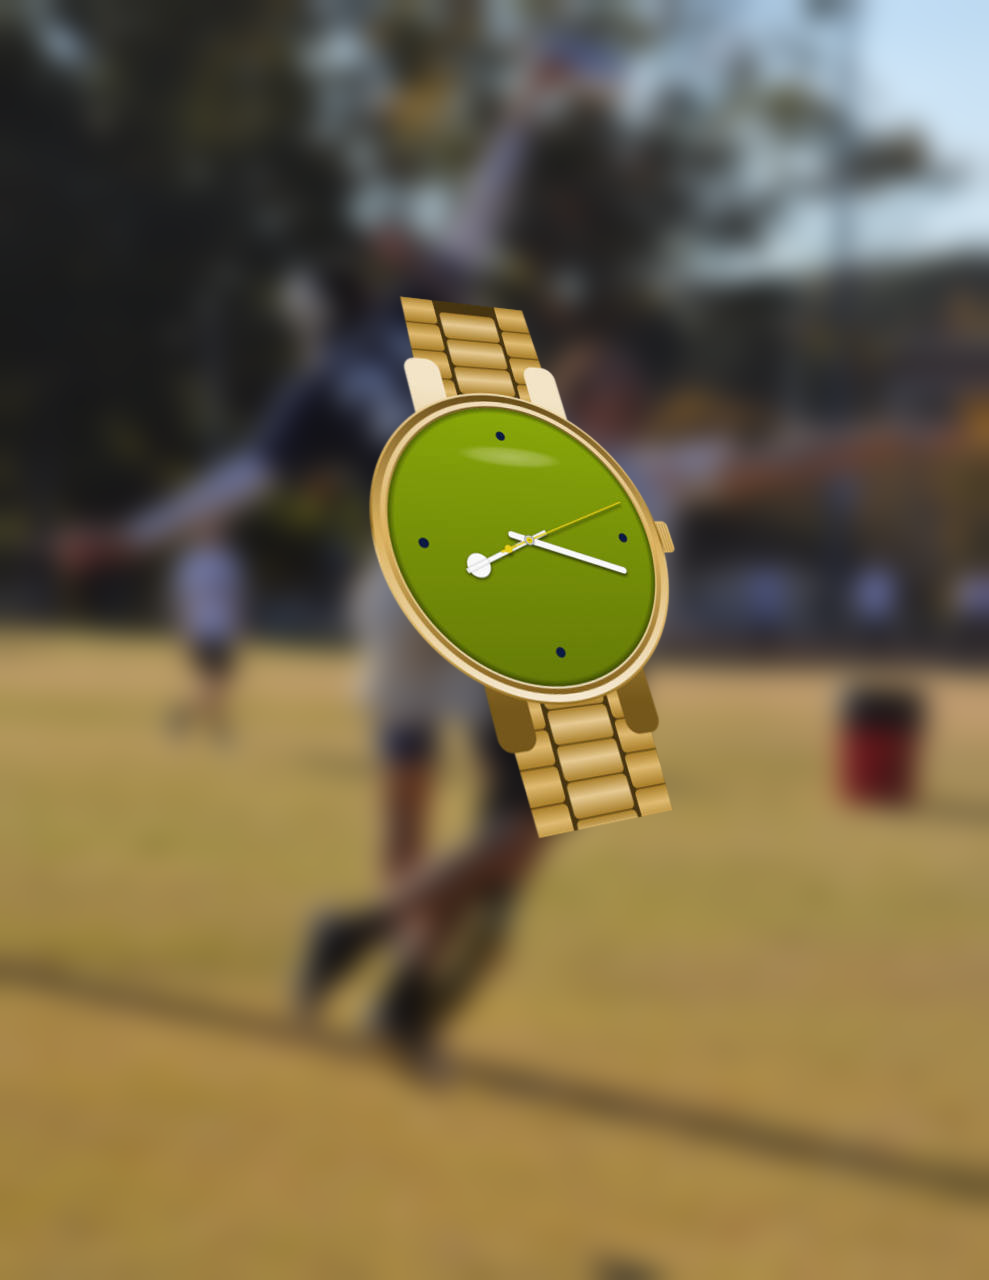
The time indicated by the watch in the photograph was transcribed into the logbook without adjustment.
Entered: 8:18:12
